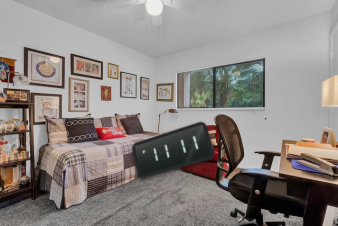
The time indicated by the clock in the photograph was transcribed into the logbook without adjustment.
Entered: 11:11
